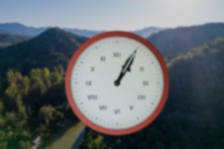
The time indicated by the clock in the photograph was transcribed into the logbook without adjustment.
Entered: 1:05
